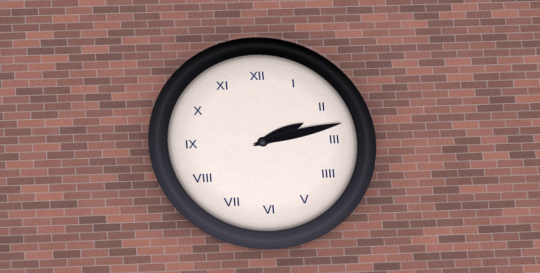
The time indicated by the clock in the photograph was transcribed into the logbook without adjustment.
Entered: 2:13
